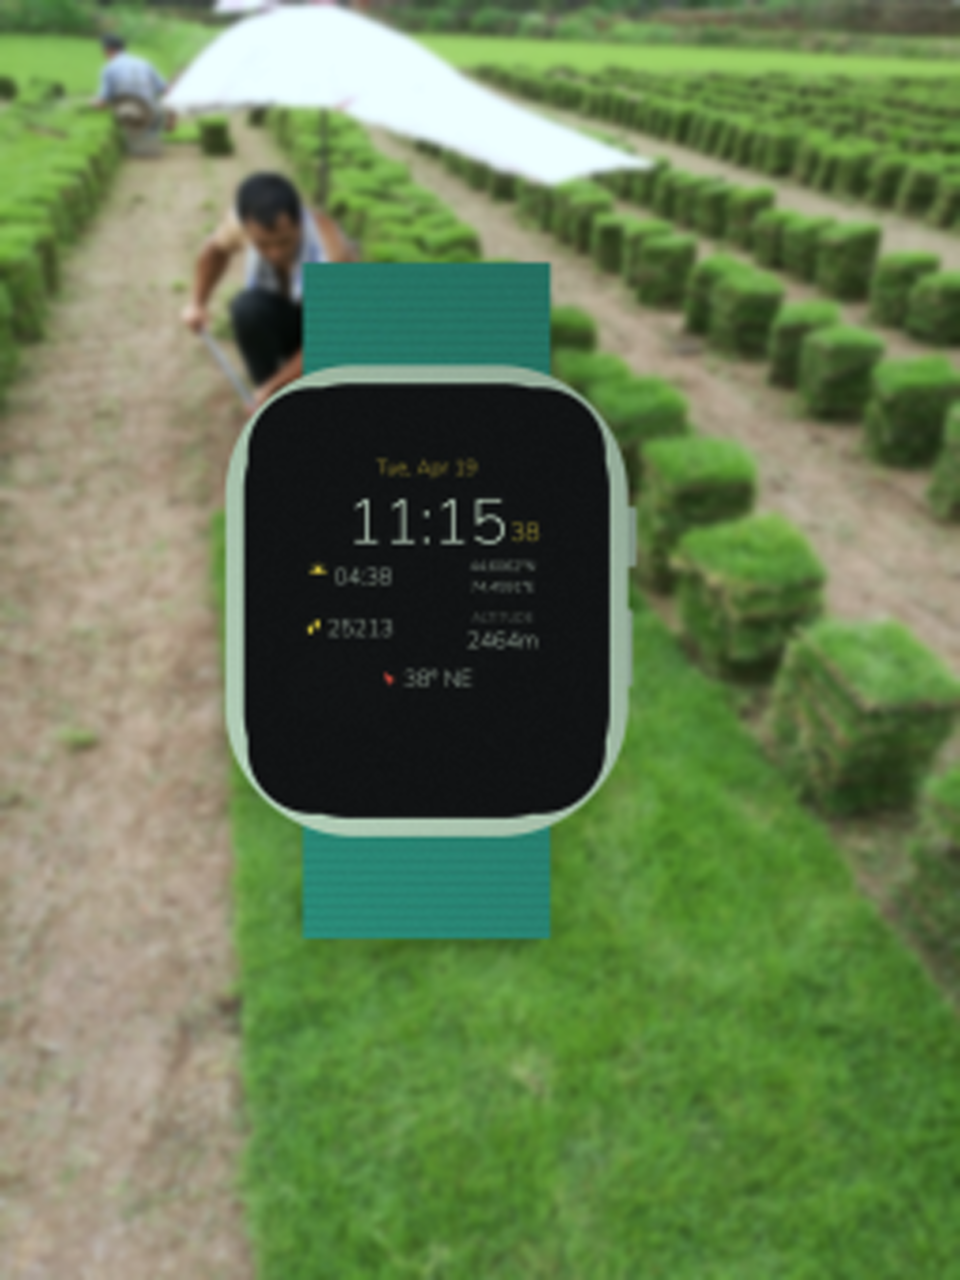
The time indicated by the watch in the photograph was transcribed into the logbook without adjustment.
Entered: 11:15
